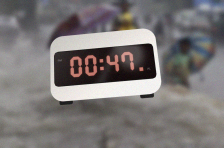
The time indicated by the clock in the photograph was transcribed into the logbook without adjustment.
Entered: 0:47
